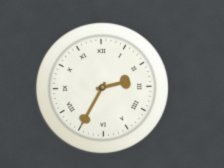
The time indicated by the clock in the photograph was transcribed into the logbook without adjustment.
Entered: 2:35
